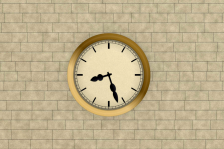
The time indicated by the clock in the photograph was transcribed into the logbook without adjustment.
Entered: 8:27
